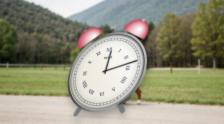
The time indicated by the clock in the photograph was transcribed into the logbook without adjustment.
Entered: 12:13
